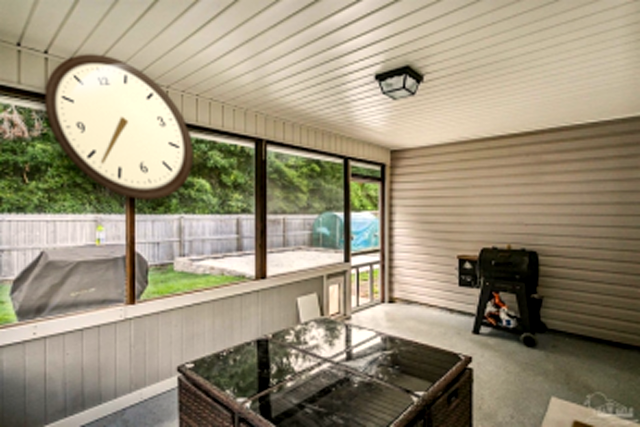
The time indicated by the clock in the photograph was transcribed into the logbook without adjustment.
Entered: 7:38
